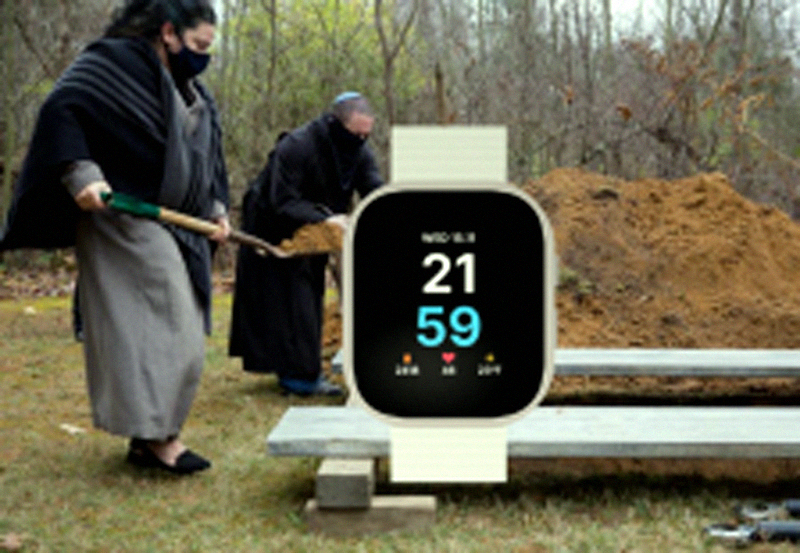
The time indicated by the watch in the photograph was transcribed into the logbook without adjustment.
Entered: 21:59
